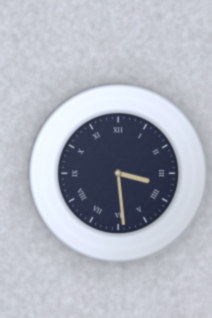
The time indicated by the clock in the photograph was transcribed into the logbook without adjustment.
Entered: 3:29
